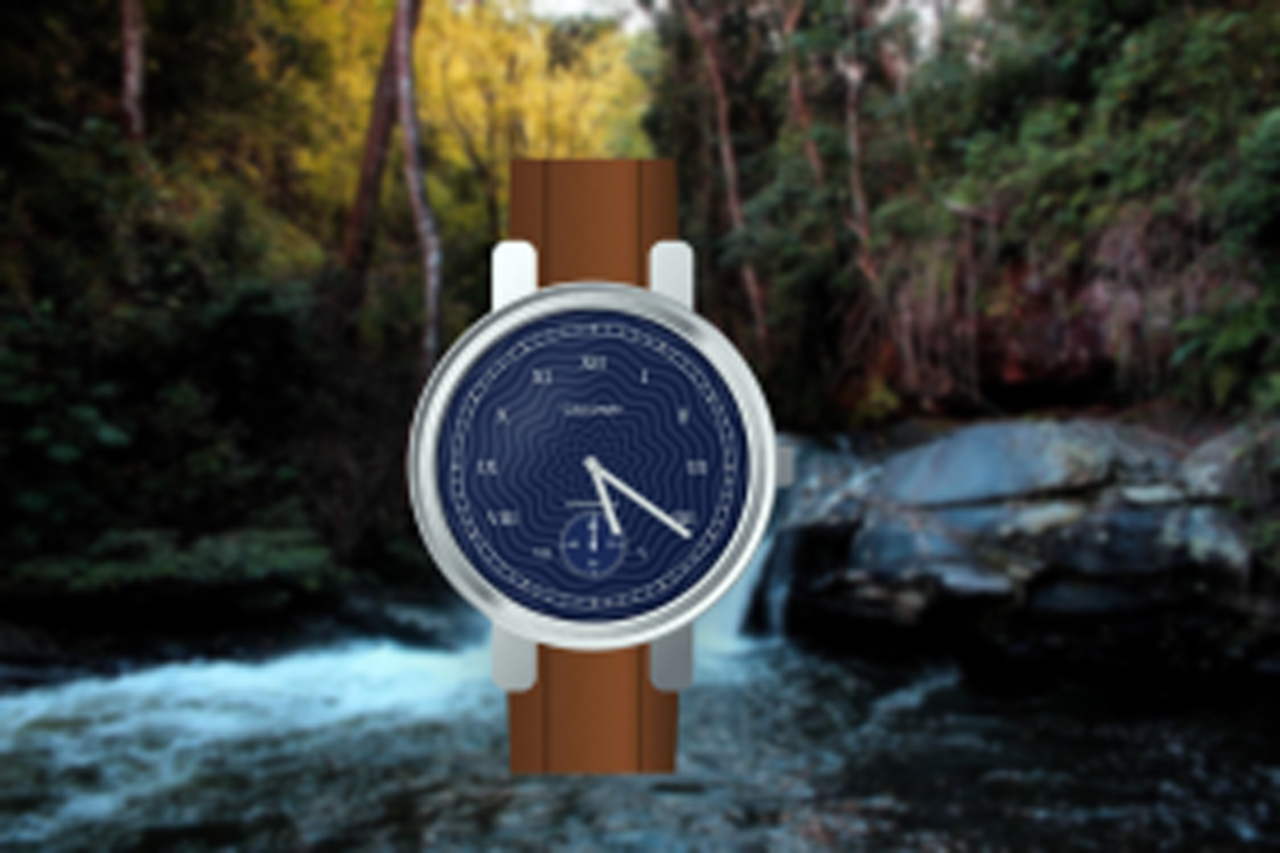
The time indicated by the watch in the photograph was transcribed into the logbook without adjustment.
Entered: 5:21
